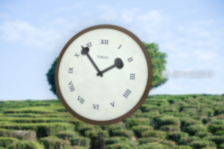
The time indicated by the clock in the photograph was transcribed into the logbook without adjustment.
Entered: 1:53
